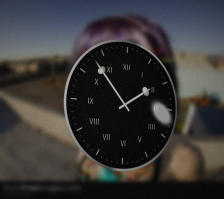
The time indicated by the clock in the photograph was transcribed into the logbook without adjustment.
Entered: 1:53
